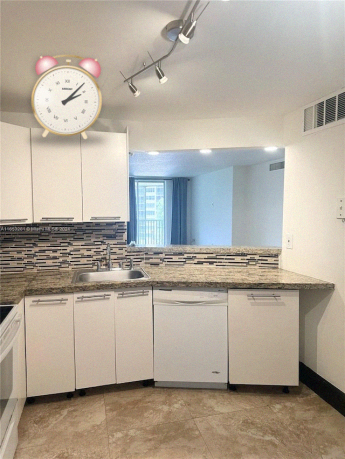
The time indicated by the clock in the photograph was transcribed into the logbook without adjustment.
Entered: 2:07
